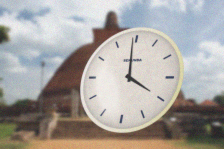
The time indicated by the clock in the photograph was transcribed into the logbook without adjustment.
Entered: 3:59
